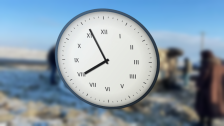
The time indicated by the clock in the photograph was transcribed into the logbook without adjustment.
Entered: 7:56
